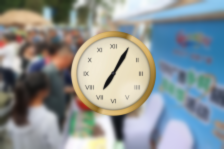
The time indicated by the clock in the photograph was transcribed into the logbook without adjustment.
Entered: 7:05
